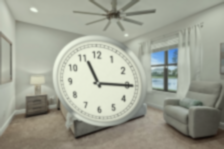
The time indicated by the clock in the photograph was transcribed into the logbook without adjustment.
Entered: 11:15
